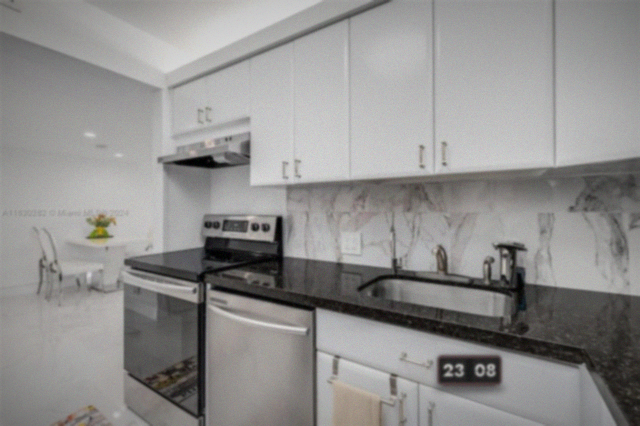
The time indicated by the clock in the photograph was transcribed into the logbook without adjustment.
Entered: 23:08
